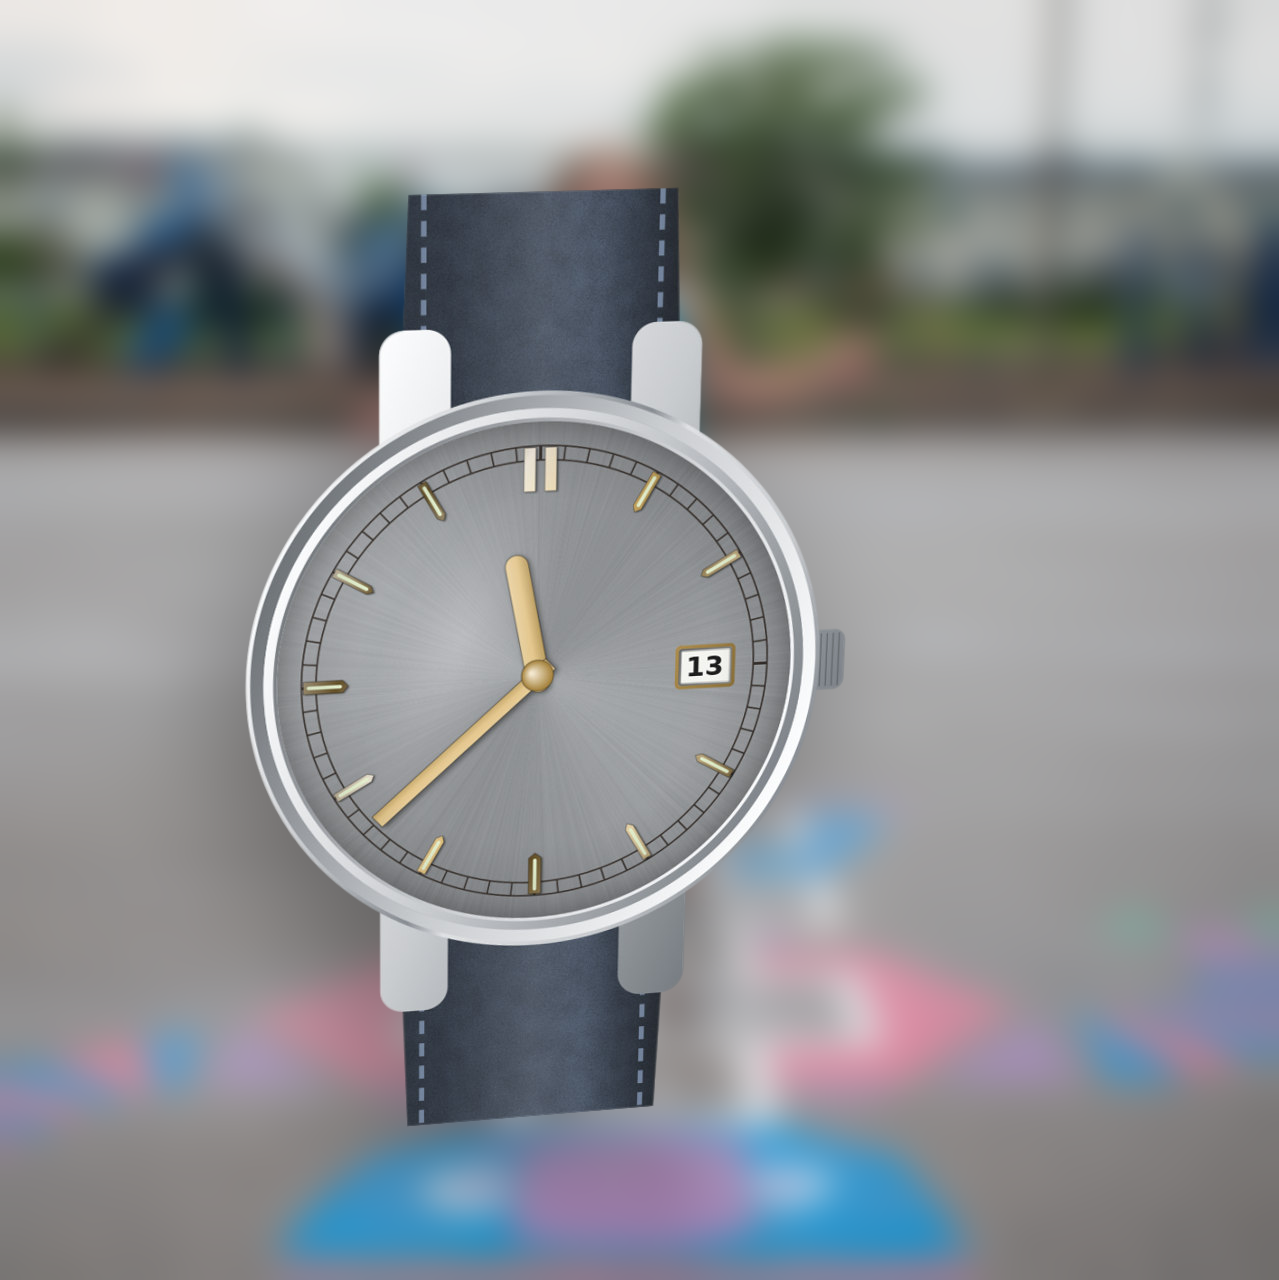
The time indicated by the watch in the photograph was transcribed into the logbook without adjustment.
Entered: 11:38
